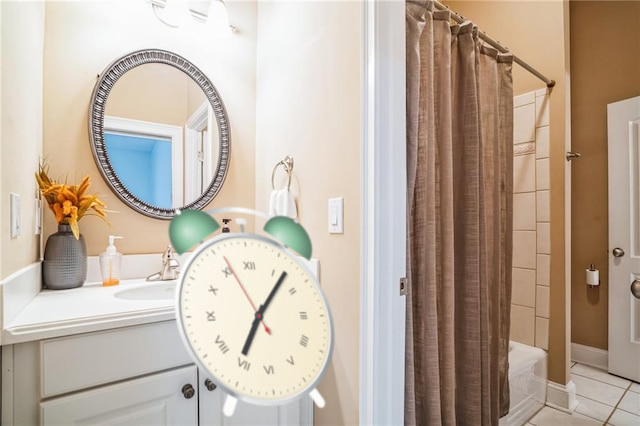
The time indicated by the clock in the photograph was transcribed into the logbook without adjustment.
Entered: 7:06:56
